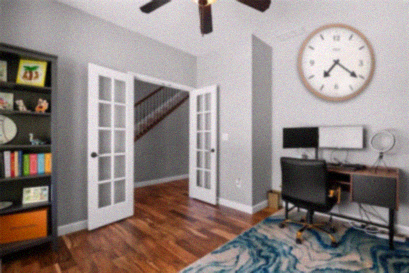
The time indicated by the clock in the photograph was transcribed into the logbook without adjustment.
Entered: 7:21
